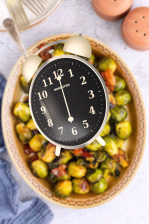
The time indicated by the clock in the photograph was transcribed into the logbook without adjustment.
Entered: 6:00
